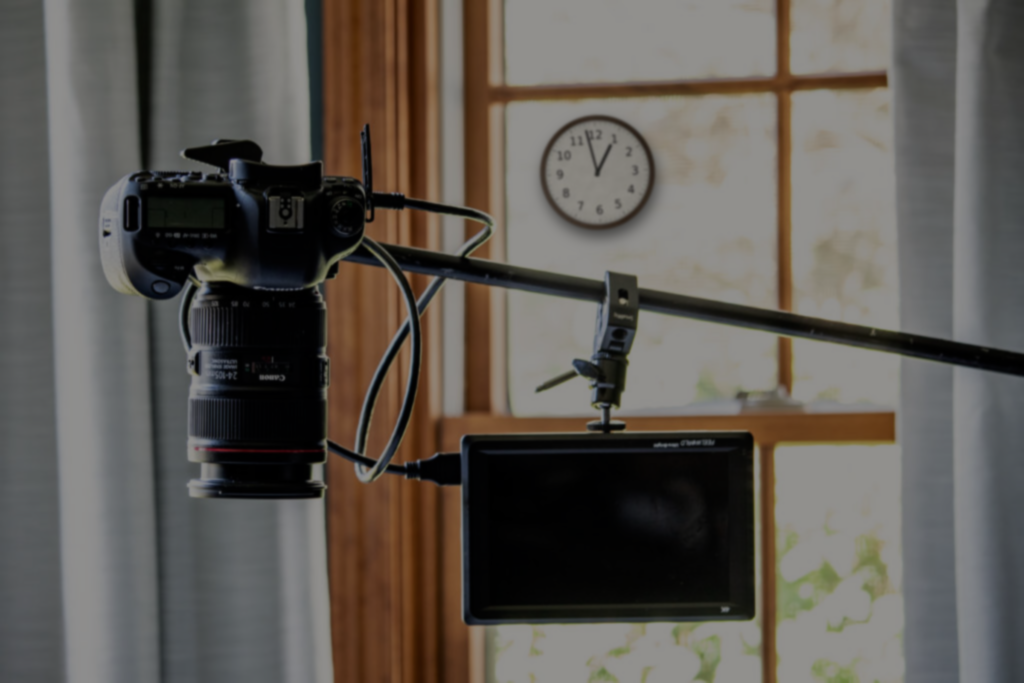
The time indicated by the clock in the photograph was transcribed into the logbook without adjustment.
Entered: 12:58
